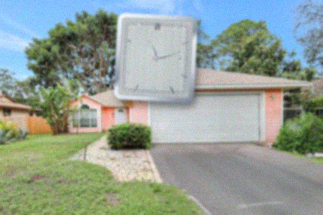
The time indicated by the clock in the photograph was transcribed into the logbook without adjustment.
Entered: 11:12
